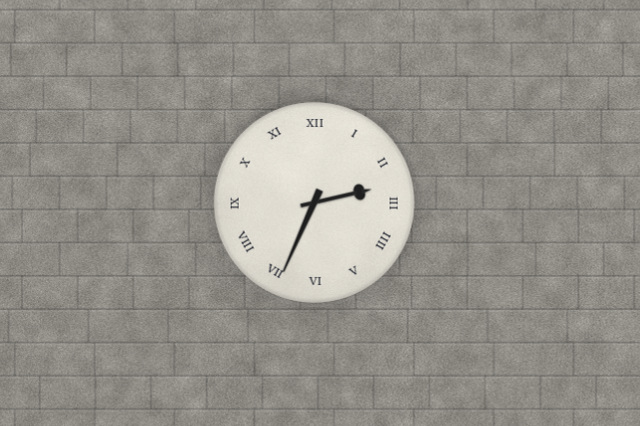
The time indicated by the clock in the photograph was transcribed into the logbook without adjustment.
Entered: 2:34
